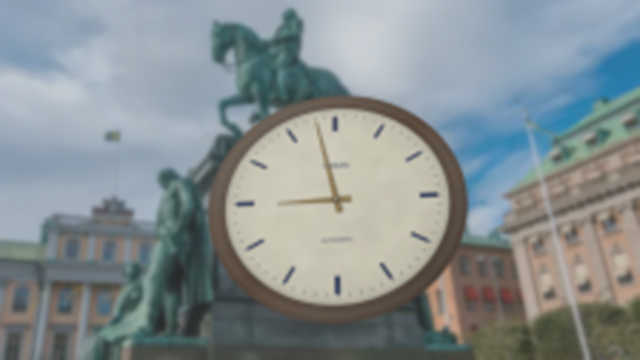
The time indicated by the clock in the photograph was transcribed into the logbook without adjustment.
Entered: 8:58
